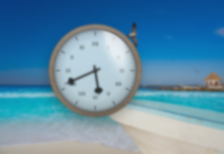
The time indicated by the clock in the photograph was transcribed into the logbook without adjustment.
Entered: 5:41
